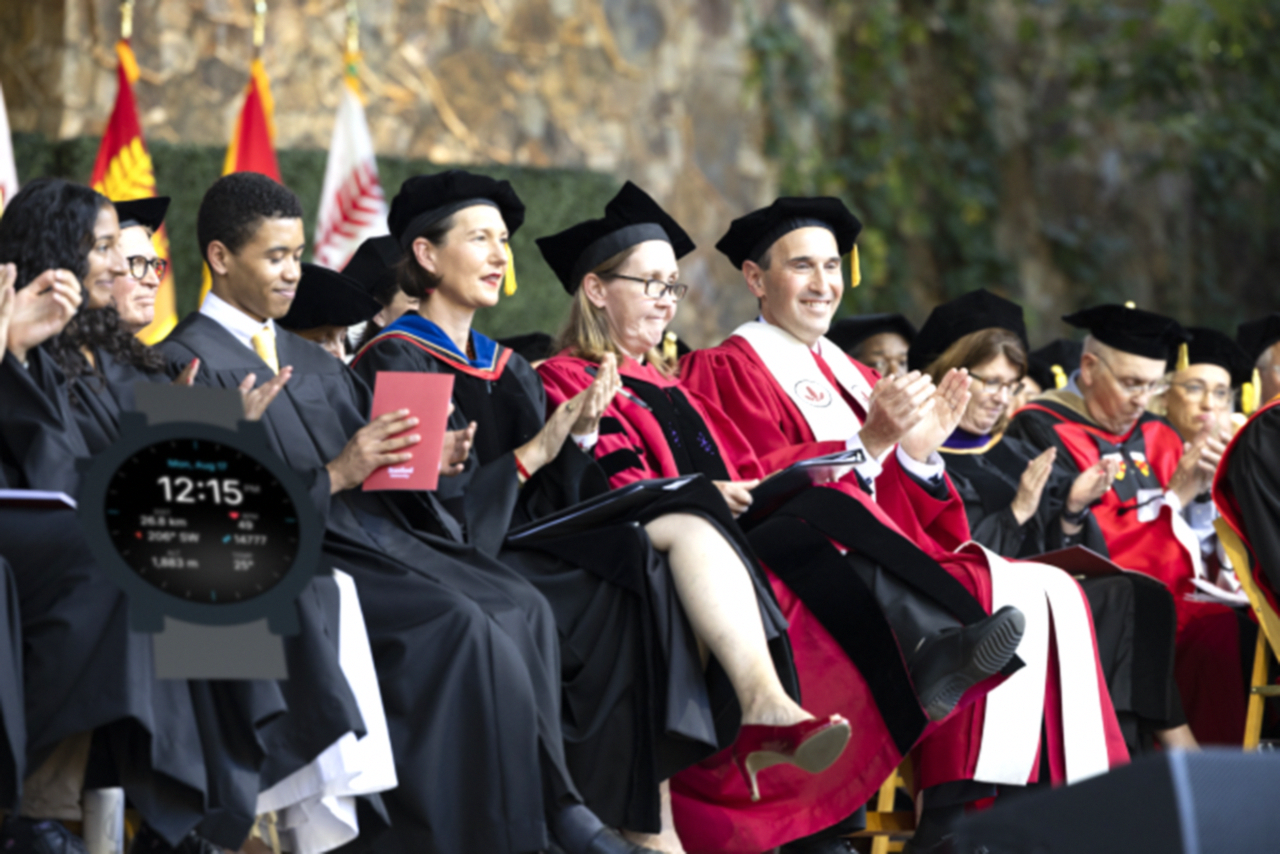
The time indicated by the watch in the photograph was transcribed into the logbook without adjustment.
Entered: 12:15
